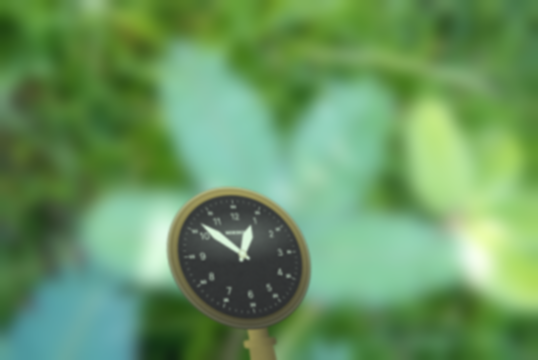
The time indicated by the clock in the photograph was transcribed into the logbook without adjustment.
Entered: 12:52
